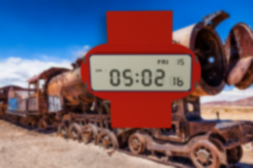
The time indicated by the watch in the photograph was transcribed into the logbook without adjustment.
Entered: 5:02:16
